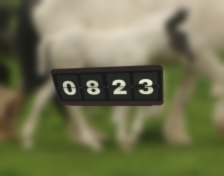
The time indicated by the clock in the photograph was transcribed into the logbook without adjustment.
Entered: 8:23
